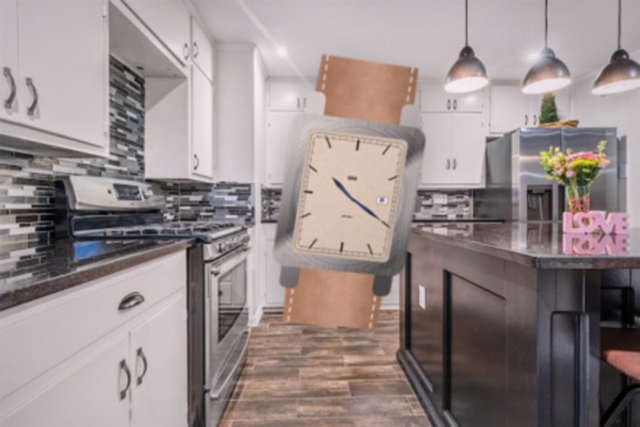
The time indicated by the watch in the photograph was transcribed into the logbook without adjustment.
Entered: 10:20
